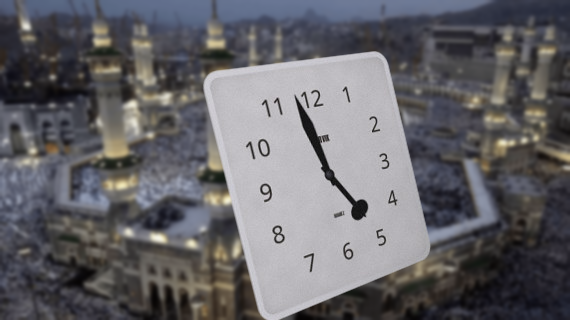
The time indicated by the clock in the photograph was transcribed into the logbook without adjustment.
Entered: 4:58
